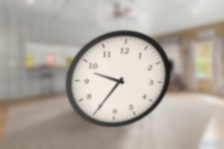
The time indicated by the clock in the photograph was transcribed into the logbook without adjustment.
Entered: 9:35
